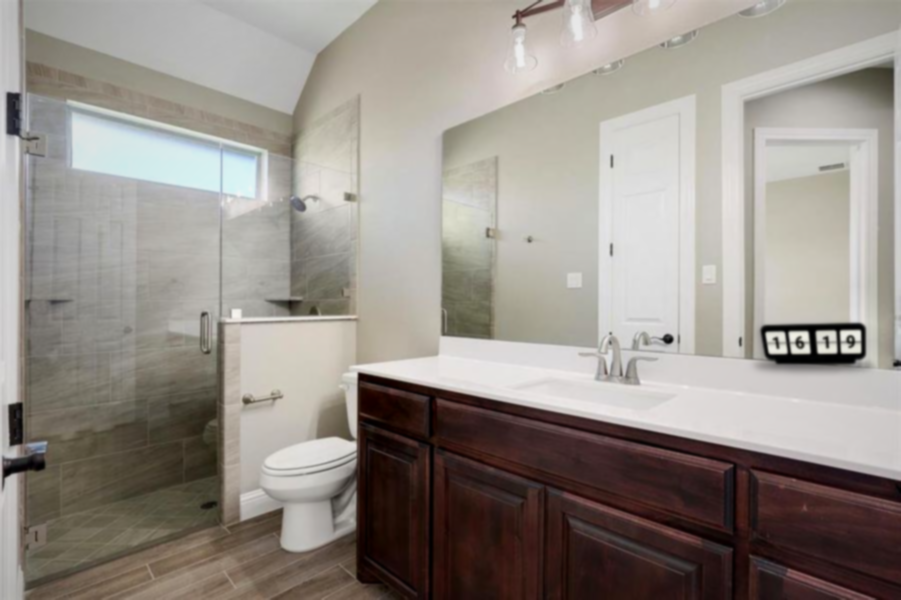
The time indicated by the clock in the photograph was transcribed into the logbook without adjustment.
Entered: 16:19
